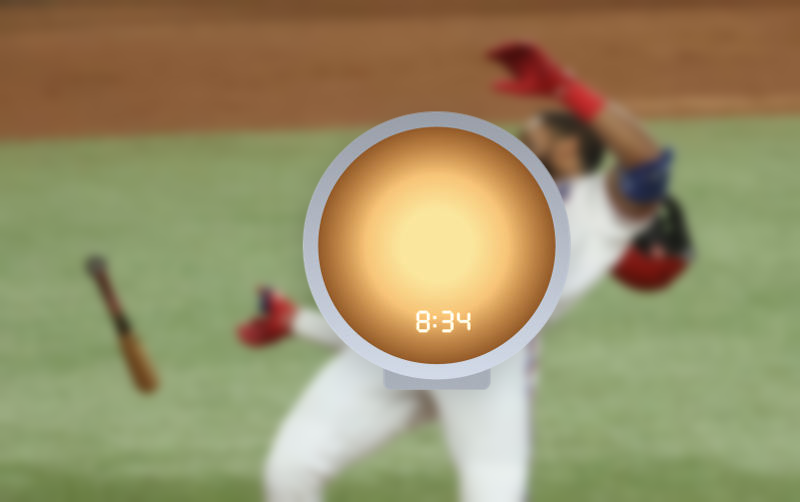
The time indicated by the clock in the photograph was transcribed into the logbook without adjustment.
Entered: 8:34
